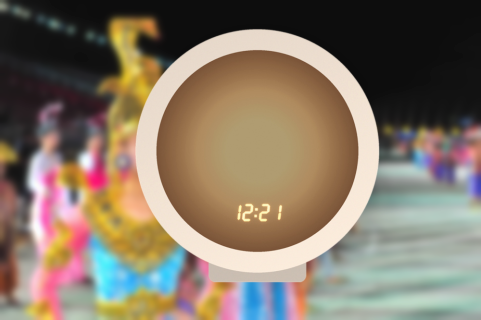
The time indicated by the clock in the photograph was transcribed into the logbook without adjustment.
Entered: 12:21
